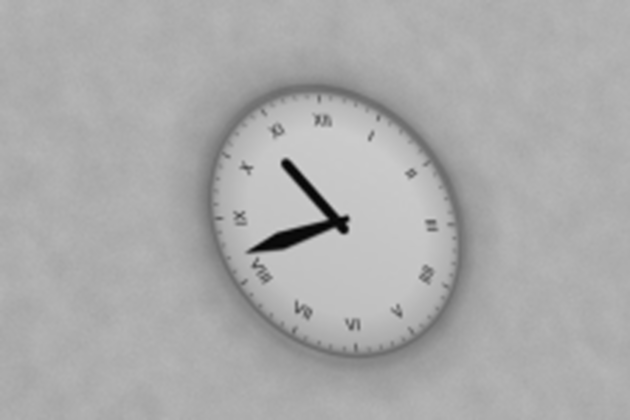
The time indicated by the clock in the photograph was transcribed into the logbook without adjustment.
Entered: 10:42
